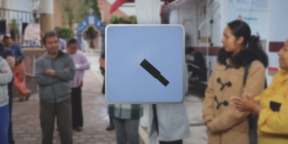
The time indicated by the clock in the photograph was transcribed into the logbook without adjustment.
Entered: 4:22
